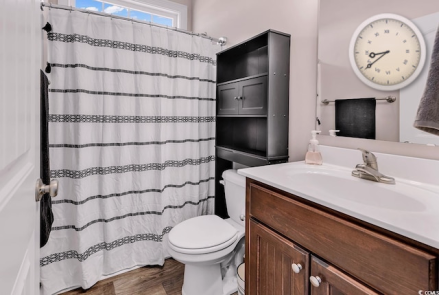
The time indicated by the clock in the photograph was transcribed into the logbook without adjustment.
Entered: 8:39
